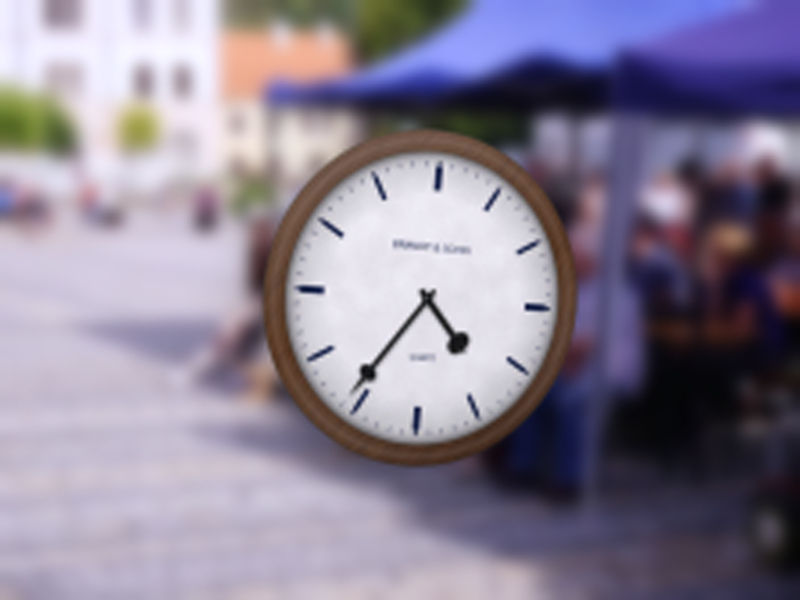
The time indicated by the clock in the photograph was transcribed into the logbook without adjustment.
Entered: 4:36
